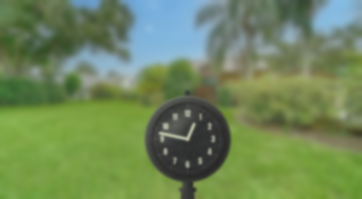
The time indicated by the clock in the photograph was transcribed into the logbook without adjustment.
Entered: 12:47
